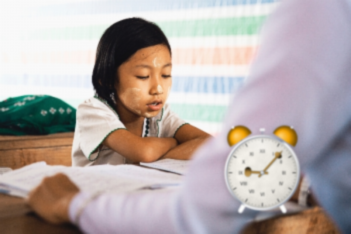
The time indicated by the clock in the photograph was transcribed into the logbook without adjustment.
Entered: 9:07
